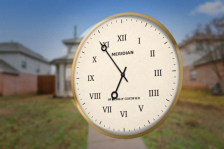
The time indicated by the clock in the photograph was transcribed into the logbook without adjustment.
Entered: 6:54
